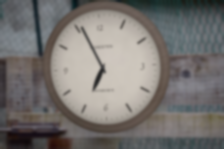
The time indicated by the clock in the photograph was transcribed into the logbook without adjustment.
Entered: 6:56
